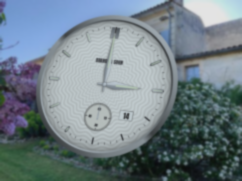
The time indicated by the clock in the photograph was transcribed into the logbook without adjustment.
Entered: 3:00
